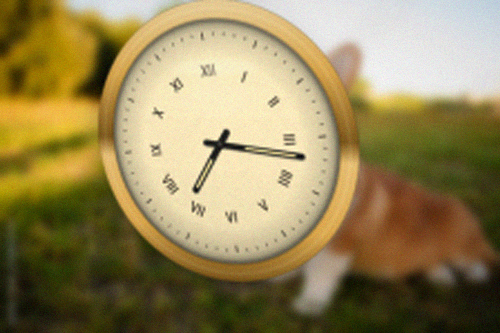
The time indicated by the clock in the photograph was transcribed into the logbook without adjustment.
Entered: 7:17
